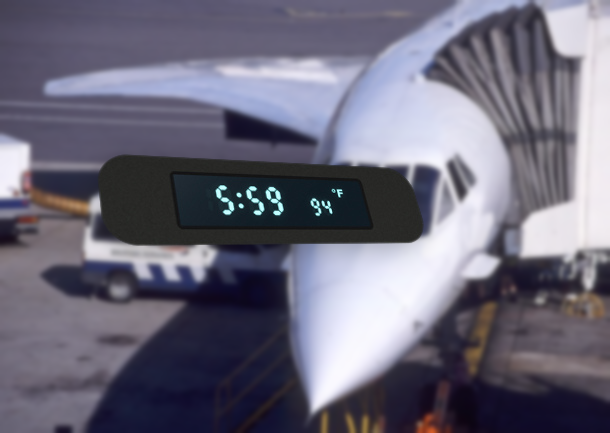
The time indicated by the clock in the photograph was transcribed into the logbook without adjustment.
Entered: 5:59
